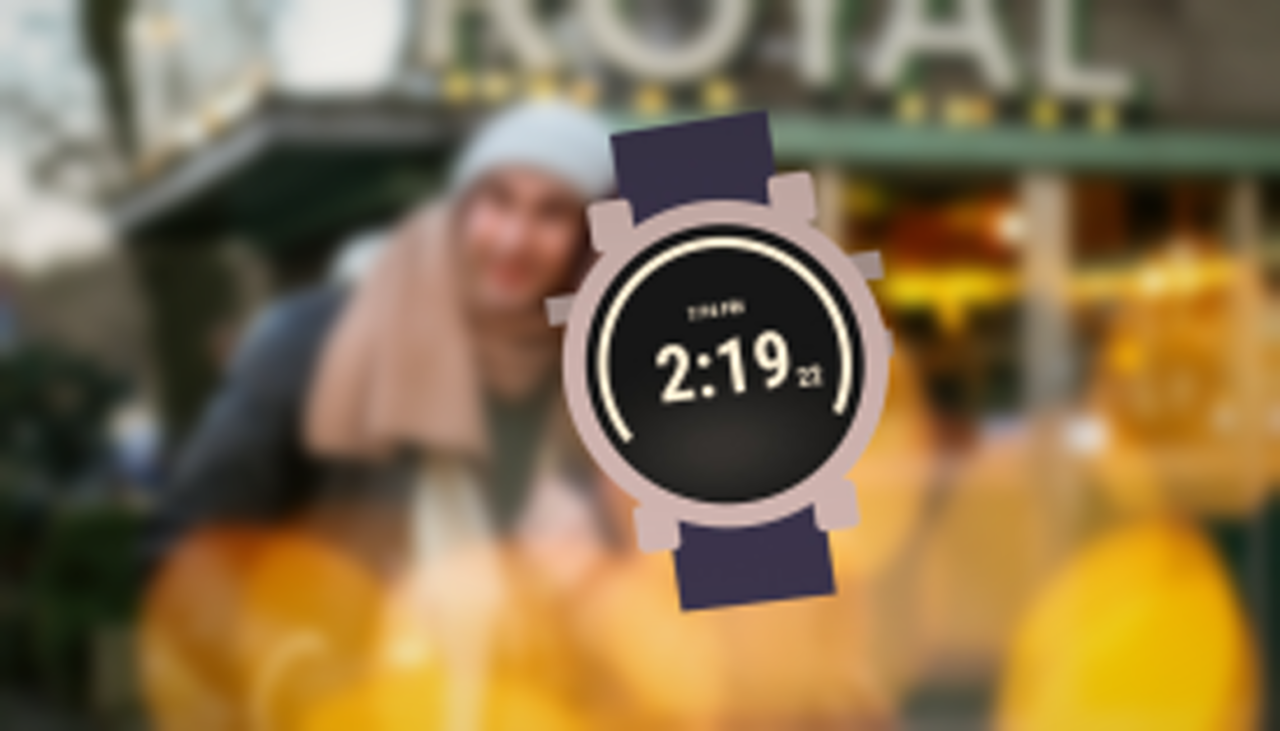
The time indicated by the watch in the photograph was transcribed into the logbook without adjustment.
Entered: 2:19
